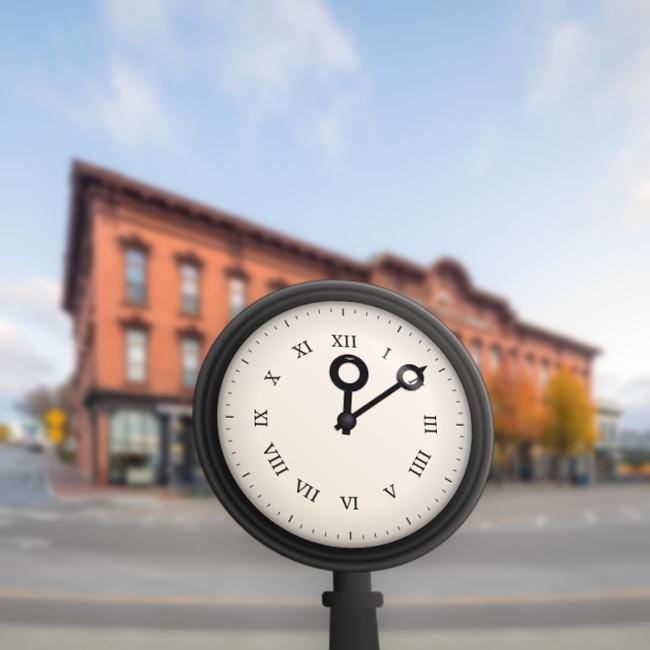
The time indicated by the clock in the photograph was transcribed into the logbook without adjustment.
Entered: 12:09
